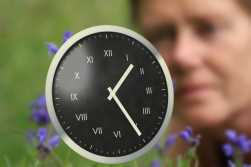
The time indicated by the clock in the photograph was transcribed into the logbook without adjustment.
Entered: 1:25
